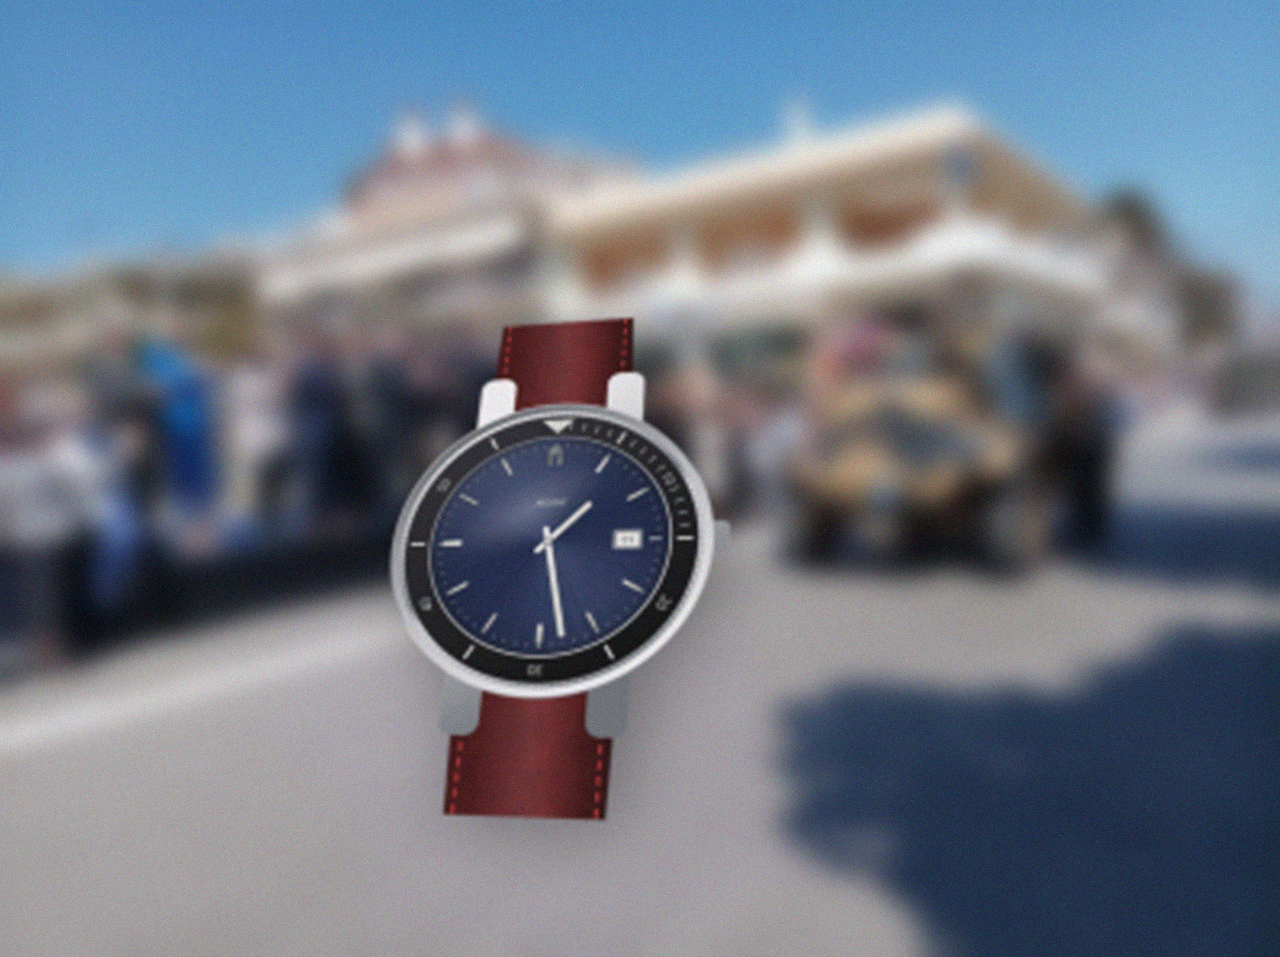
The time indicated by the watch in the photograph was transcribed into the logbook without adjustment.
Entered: 1:28
